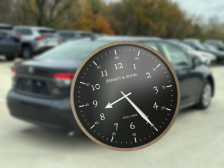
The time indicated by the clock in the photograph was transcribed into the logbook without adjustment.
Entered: 8:25
